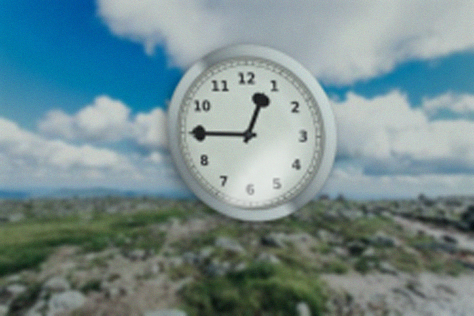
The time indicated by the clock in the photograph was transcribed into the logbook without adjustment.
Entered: 12:45
